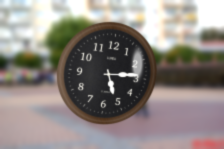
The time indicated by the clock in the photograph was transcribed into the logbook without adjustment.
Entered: 5:14
